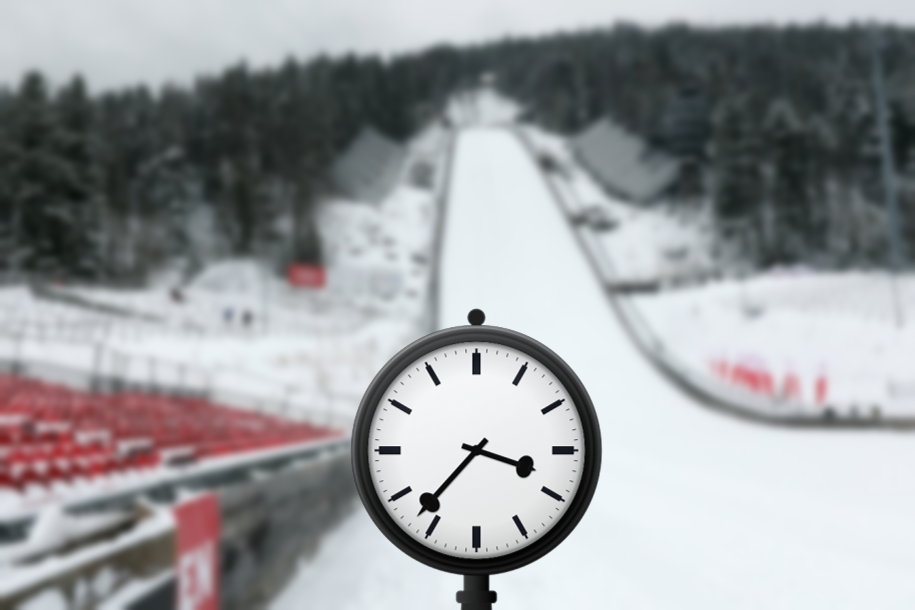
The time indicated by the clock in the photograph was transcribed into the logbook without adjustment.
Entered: 3:37
